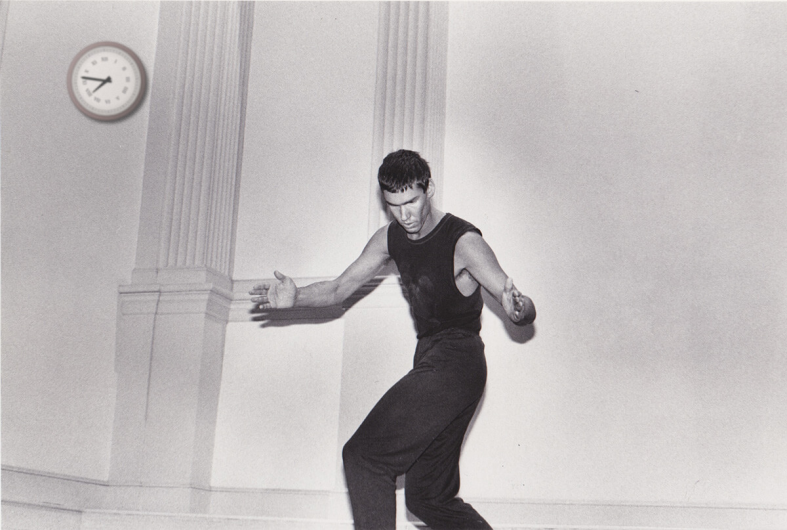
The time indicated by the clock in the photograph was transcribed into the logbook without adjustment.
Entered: 7:47
